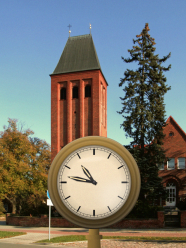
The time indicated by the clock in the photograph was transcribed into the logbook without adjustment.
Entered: 10:47
